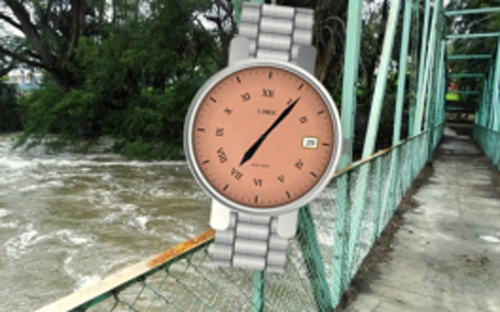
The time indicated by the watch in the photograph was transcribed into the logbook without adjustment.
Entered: 7:06
